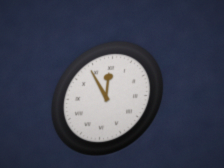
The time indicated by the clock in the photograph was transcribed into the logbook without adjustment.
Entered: 11:54
